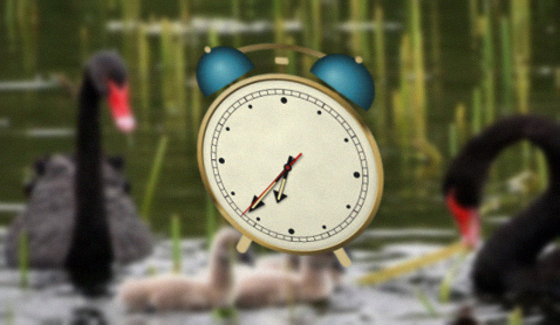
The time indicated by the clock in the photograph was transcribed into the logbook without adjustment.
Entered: 6:36:37
